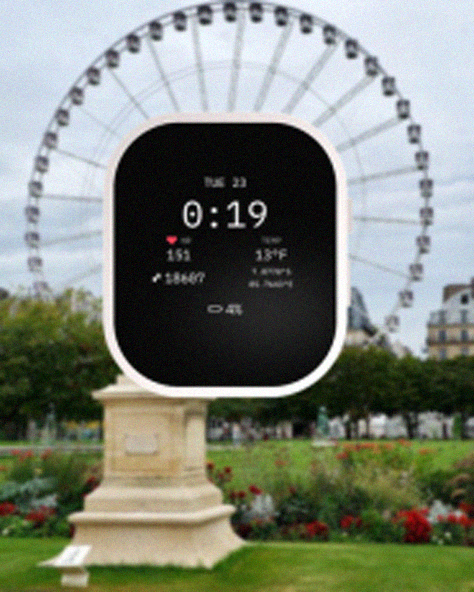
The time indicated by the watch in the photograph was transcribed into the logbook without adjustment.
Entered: 0:19
